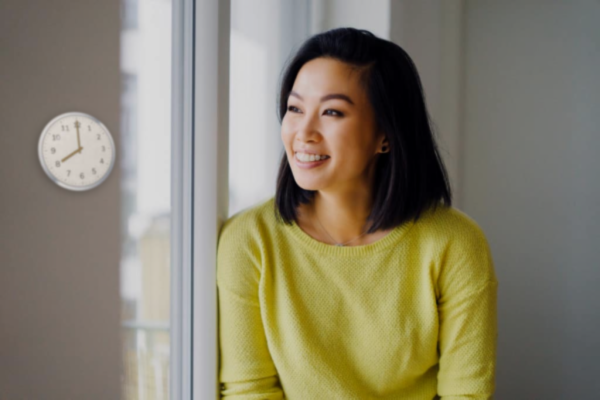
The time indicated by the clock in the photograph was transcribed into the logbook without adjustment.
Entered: 8:00
